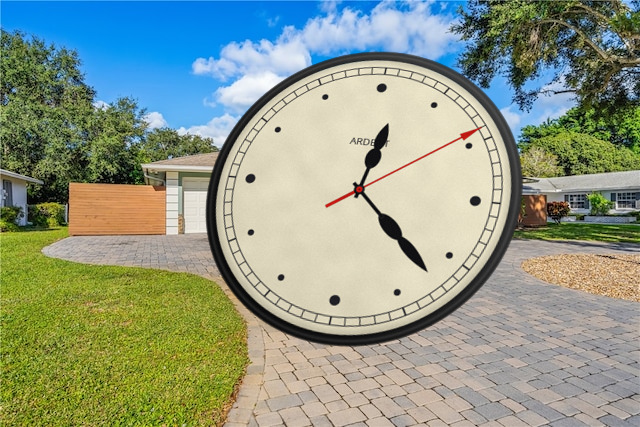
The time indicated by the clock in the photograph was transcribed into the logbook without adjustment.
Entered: 12:22:09
